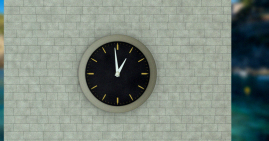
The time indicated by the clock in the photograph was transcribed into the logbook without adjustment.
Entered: 12:59
